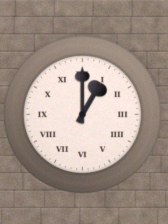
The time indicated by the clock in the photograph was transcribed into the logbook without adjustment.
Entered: 1:00
